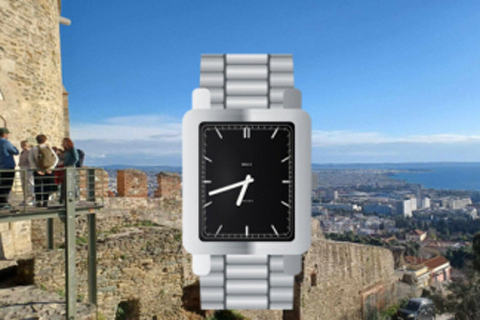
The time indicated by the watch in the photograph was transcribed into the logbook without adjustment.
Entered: 6:42
